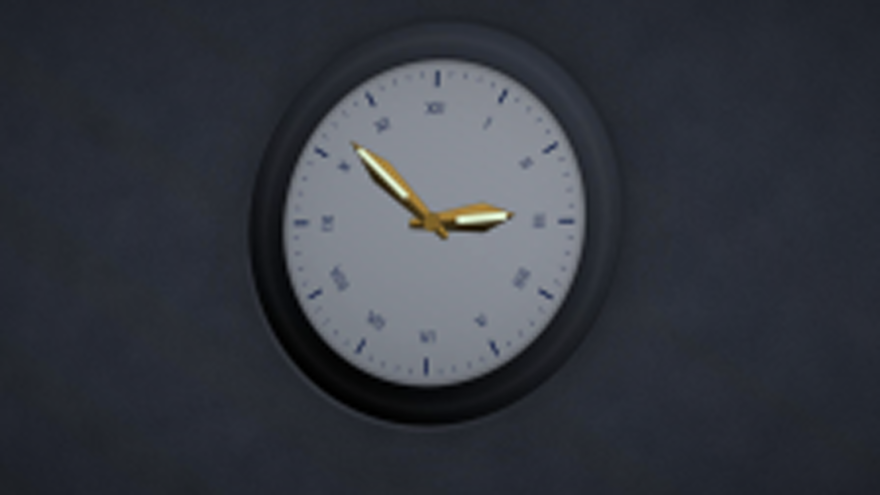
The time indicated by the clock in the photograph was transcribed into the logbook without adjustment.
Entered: 2:52
